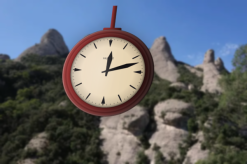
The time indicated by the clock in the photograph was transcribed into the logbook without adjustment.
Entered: 12:12
